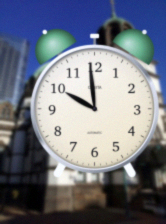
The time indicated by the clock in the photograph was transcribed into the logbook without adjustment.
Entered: 9:59
